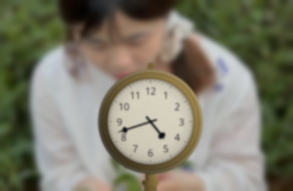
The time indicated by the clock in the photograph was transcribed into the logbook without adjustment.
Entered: 4:42
